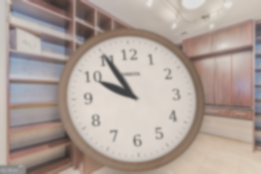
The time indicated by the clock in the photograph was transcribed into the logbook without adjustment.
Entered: 9:55
